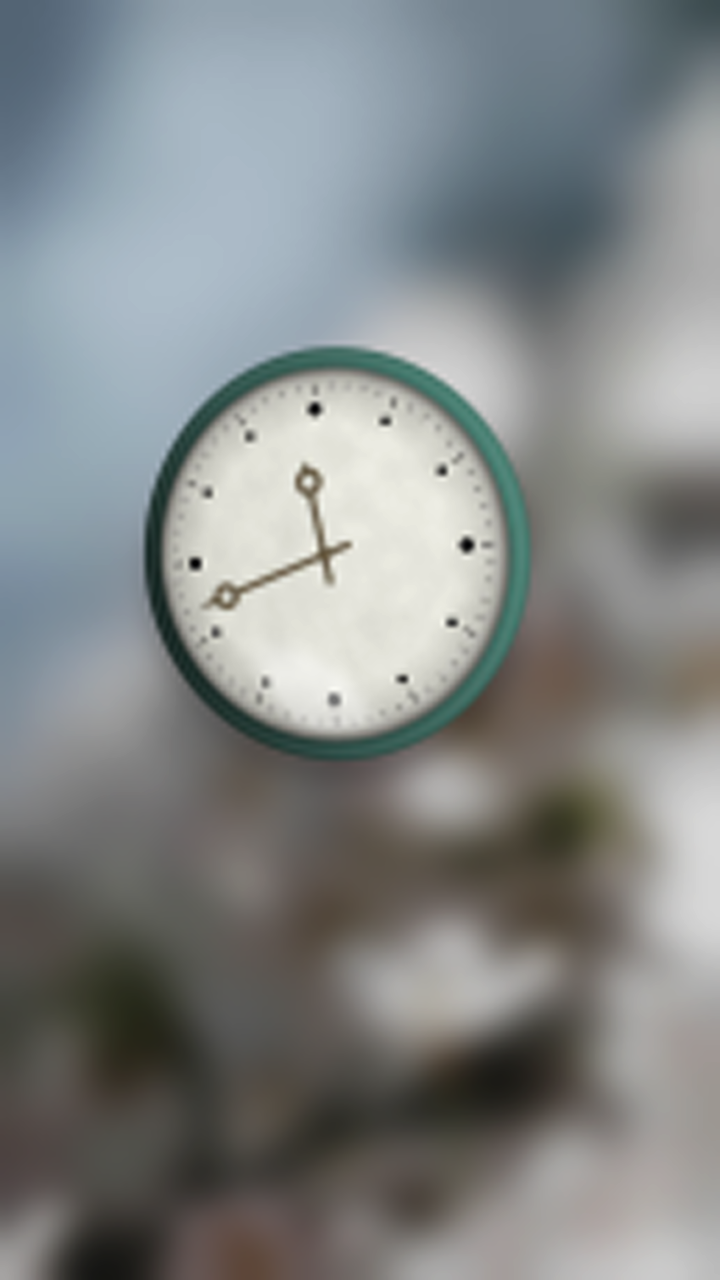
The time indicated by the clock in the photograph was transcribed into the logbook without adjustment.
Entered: 11:42
